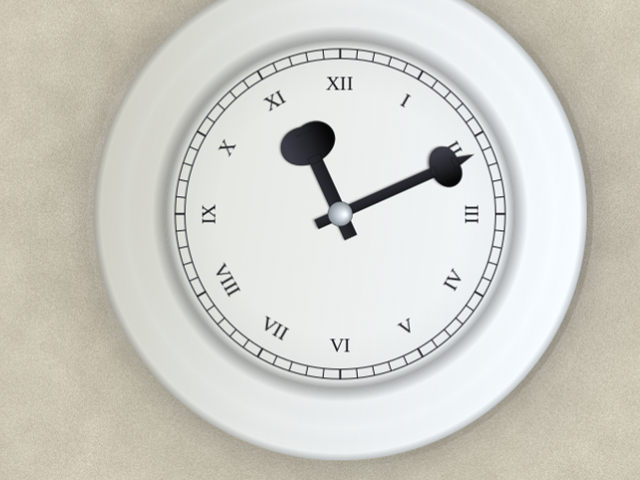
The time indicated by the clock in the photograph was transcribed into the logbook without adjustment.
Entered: 11:11
